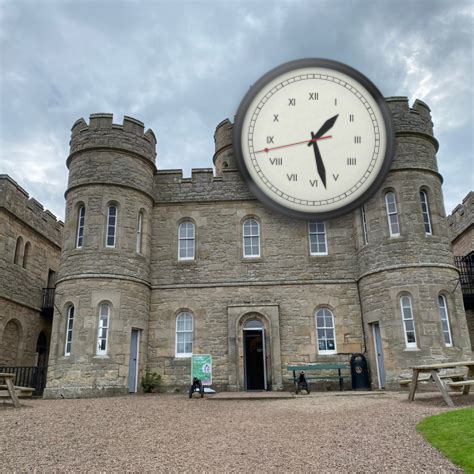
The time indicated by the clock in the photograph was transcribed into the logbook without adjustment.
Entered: 1:27:43
